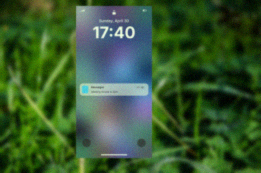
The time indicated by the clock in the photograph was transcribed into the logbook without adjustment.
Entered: 17:40
